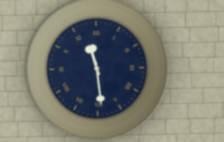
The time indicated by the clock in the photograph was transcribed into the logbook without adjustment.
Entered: 11:29
